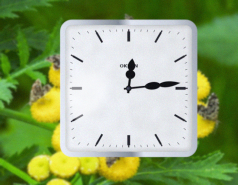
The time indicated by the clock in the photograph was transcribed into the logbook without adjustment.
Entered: 12:14
